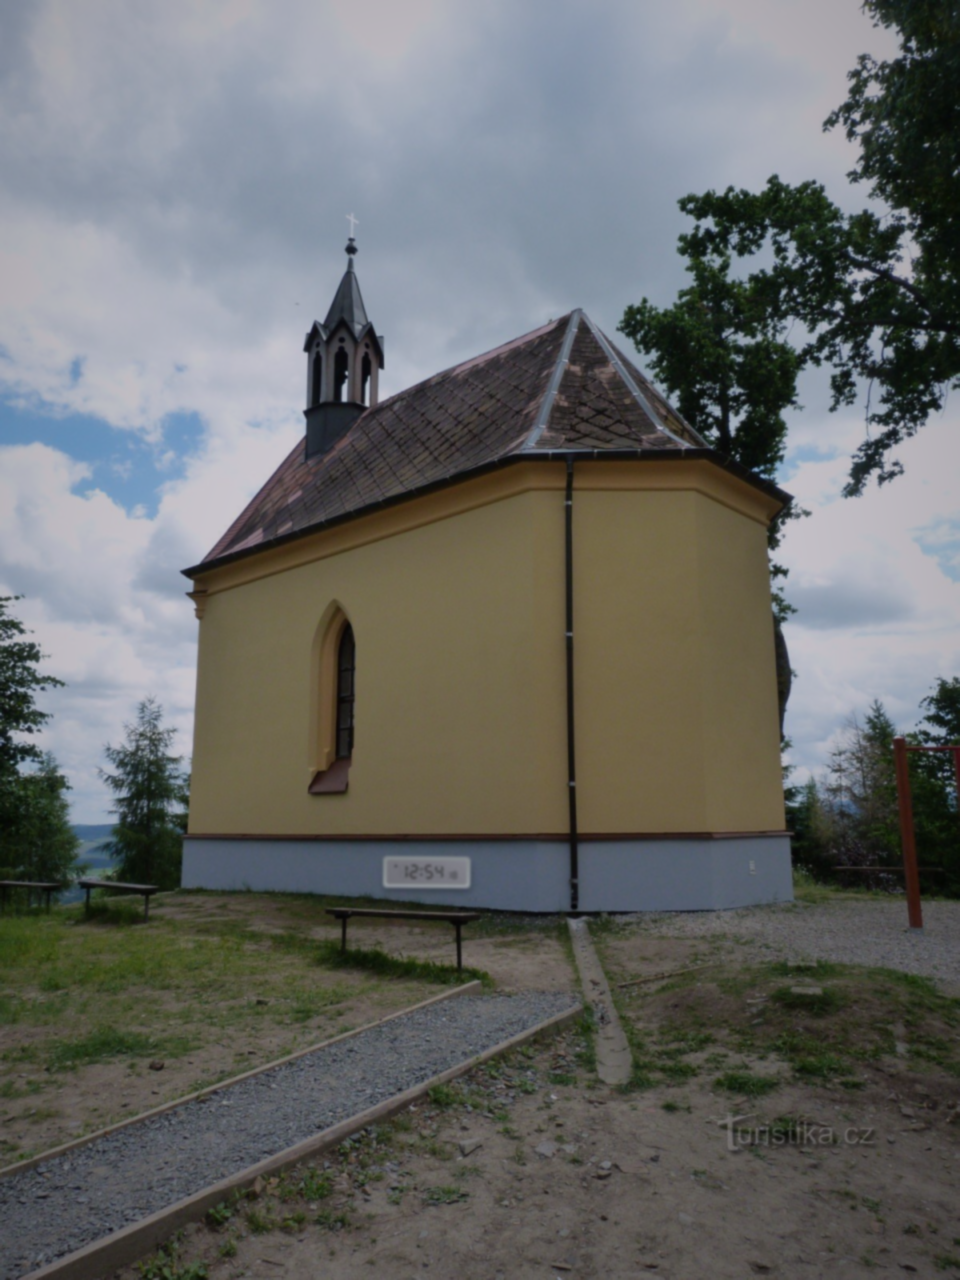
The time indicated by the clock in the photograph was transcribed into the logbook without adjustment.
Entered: 12:54
